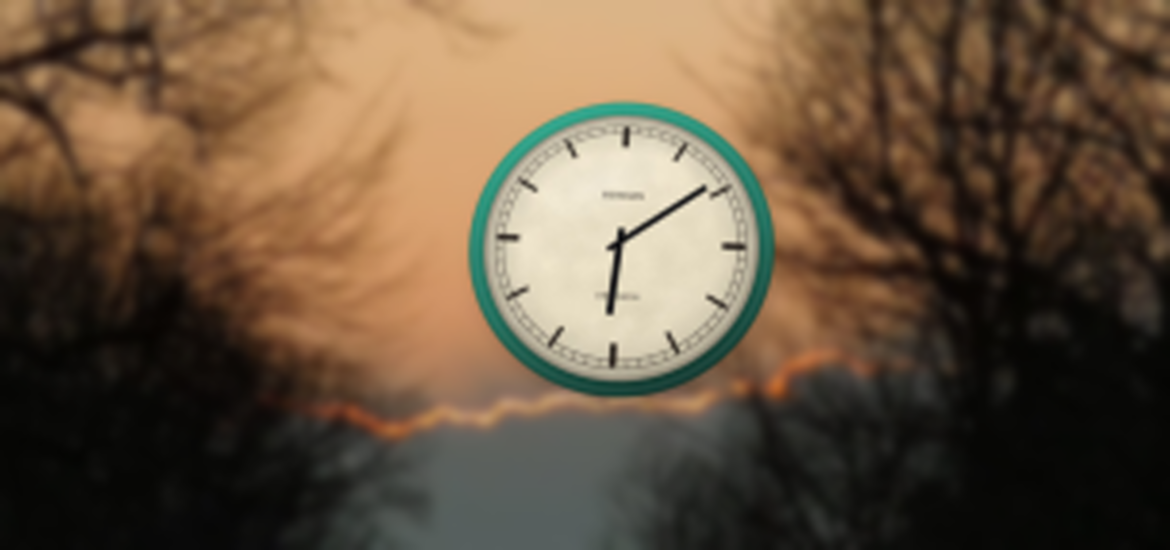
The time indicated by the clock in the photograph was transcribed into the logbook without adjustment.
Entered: 6:09
